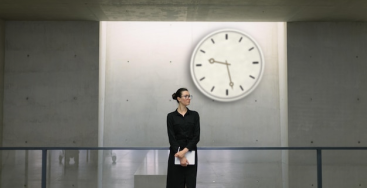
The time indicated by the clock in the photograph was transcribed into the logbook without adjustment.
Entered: 9:28
